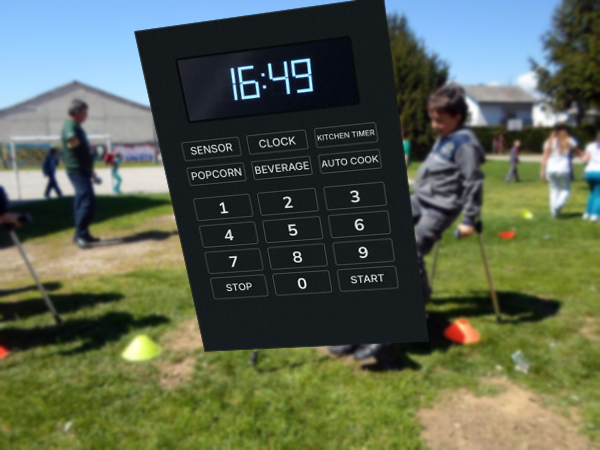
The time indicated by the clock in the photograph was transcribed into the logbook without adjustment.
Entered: 16:49
